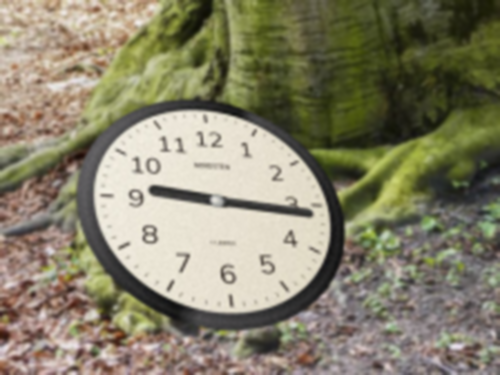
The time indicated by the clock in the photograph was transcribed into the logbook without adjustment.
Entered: 9:16
